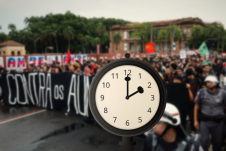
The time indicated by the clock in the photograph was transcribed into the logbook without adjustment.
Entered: 2:00
